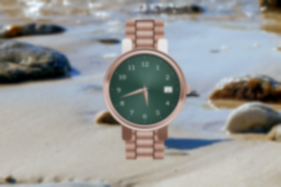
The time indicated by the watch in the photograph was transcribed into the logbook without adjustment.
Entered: 5:42
